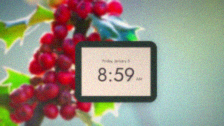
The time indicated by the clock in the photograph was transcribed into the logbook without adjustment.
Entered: 8:59
